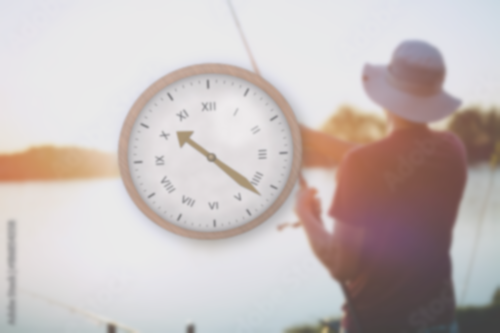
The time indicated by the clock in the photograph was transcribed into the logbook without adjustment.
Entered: 10:22
